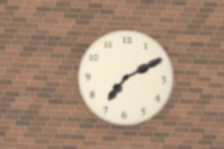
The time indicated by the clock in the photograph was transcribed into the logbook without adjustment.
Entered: 7:10
